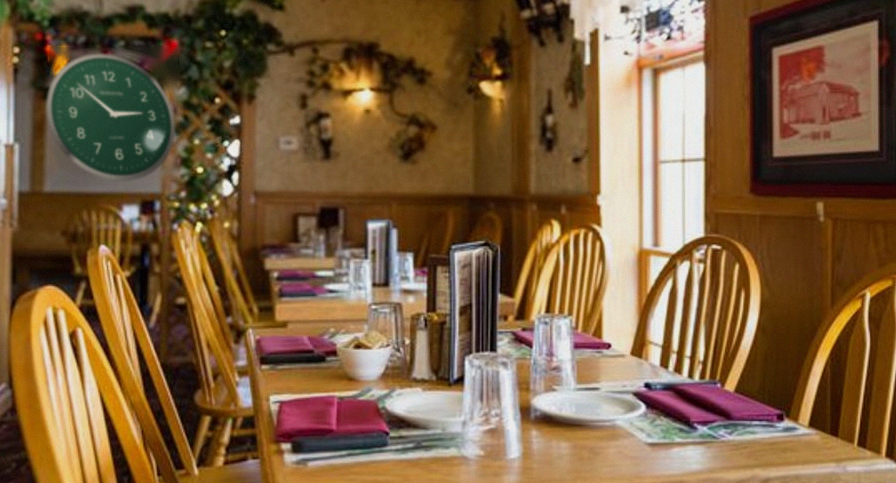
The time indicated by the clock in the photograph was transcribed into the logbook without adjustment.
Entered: 2:52
